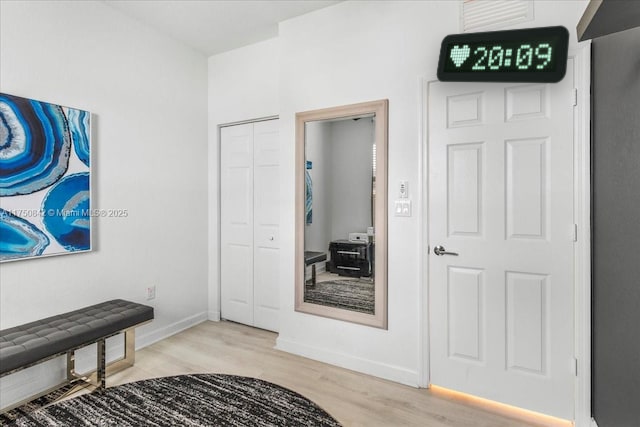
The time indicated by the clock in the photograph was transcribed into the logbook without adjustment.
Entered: 20:09
